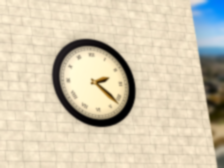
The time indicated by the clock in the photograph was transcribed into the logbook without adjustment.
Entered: 2:22
